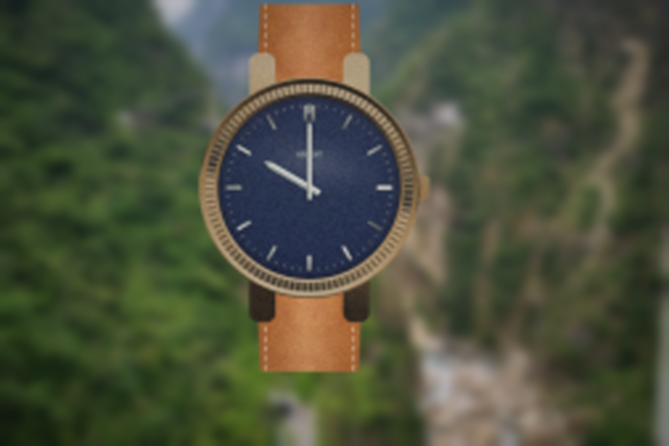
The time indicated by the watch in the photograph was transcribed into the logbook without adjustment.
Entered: 10:00
